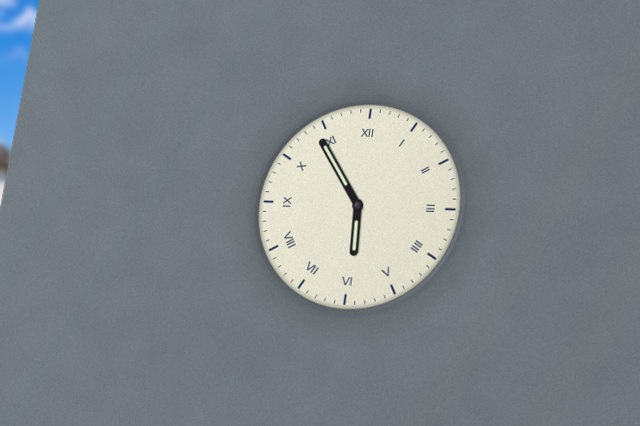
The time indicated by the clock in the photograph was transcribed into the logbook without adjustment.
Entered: 5:54
